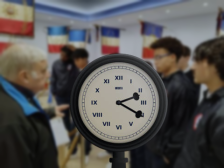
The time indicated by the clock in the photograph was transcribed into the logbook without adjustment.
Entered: 2:20
